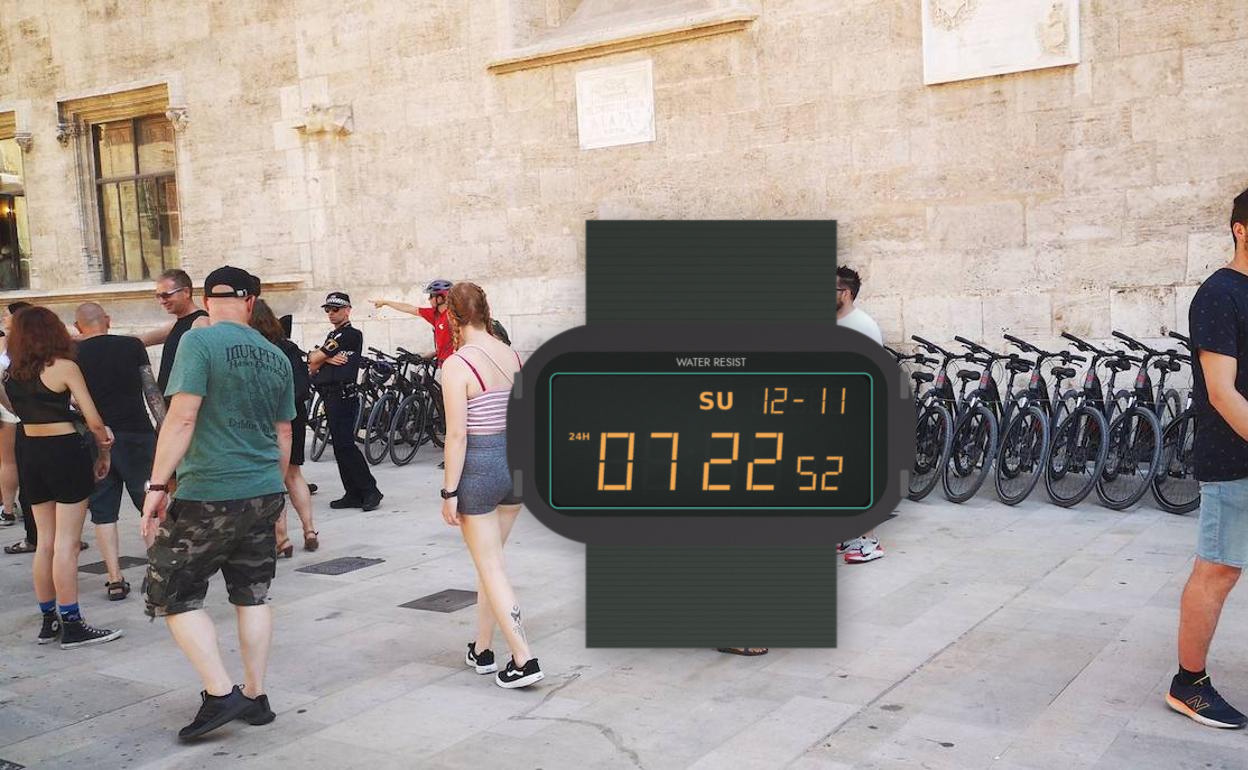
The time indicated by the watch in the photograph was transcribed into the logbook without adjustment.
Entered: 7:22:52
